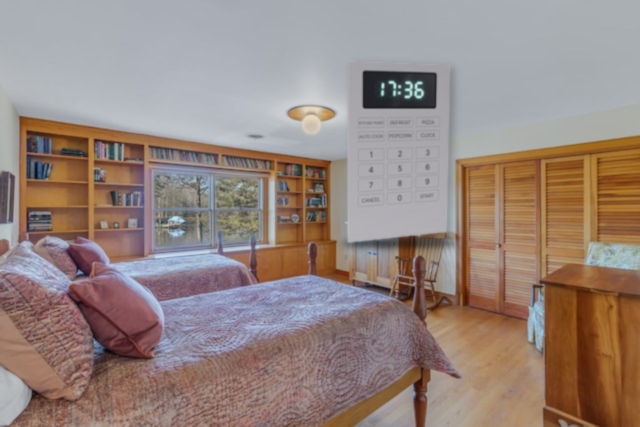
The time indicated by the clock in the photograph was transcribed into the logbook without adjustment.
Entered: 17:36
